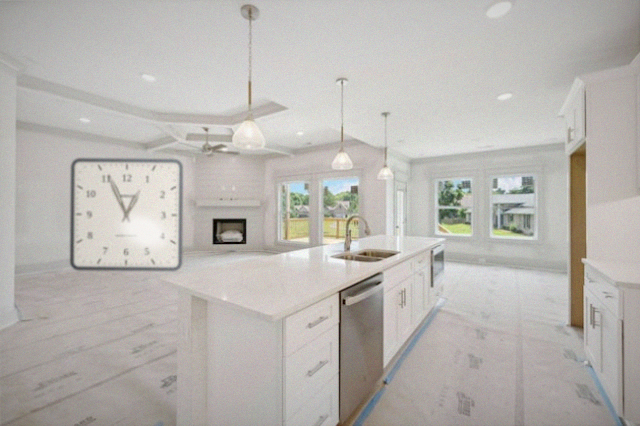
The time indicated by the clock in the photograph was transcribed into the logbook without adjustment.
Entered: 12:56
